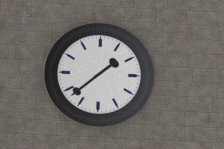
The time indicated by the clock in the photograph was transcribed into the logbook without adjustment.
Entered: 1:38
